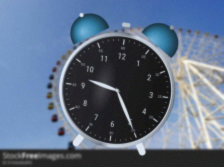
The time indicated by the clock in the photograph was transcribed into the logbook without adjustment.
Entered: 9:25
